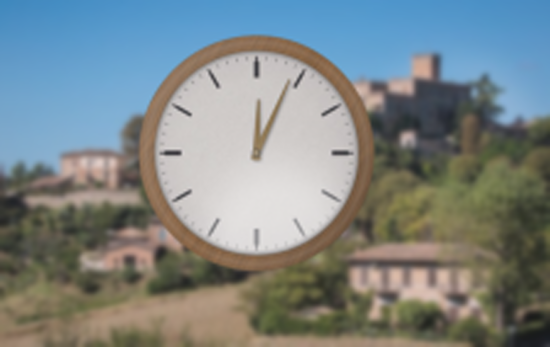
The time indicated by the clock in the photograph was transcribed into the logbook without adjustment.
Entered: 12:04
